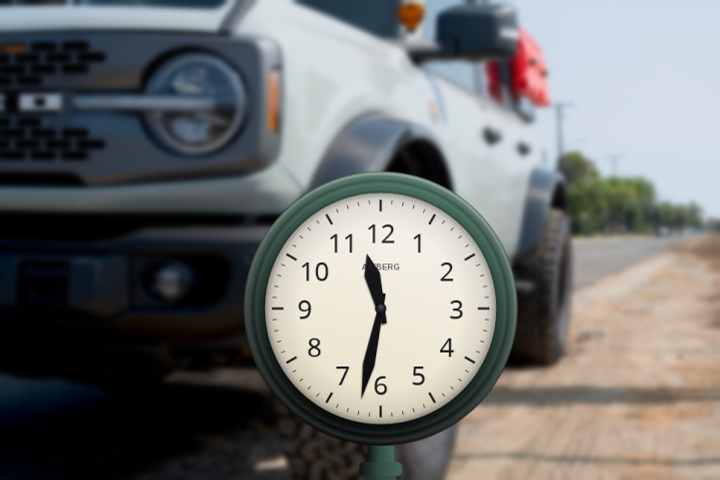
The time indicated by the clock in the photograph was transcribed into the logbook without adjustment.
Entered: 11:32
